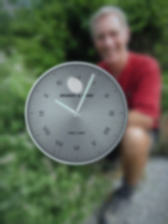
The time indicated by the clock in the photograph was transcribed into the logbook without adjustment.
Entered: 10:04
